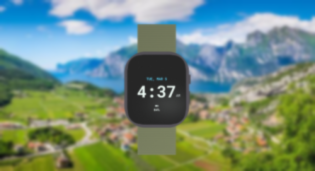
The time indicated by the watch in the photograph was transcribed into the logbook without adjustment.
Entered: 4:37
